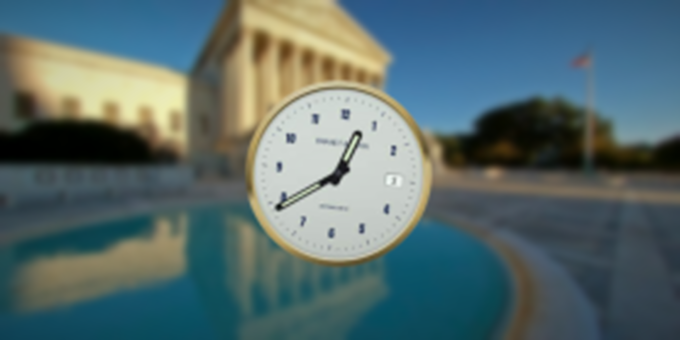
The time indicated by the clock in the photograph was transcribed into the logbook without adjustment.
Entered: 12:39
